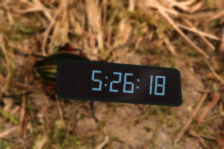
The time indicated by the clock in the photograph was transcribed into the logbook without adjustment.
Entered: 5:26:18
